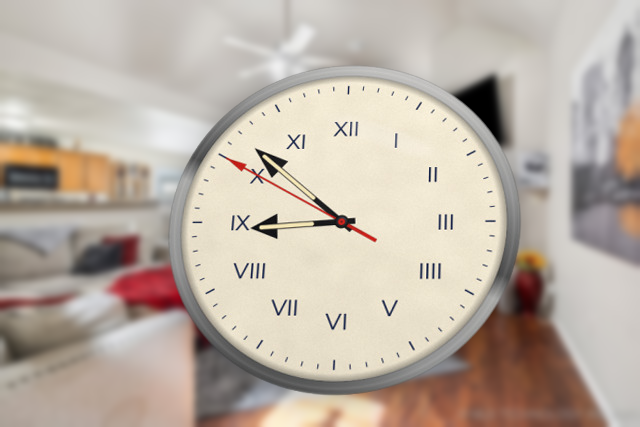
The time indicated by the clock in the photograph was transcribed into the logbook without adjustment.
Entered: 8:51:50
